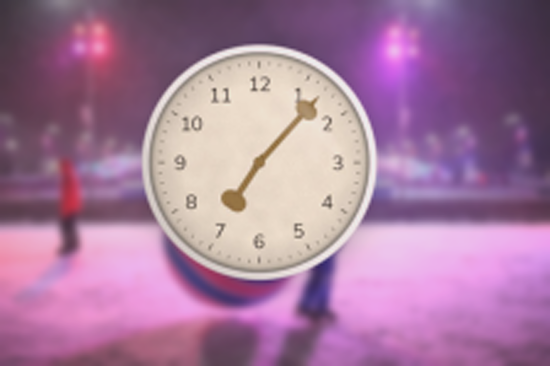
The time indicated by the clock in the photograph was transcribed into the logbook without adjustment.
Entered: 7:07
